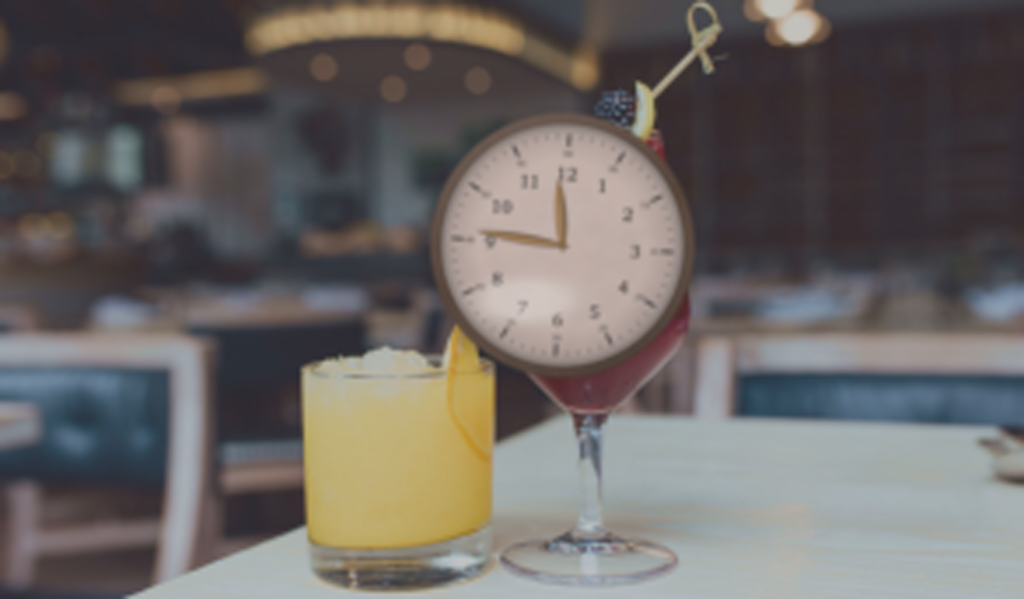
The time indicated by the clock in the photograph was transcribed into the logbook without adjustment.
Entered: 11:46
